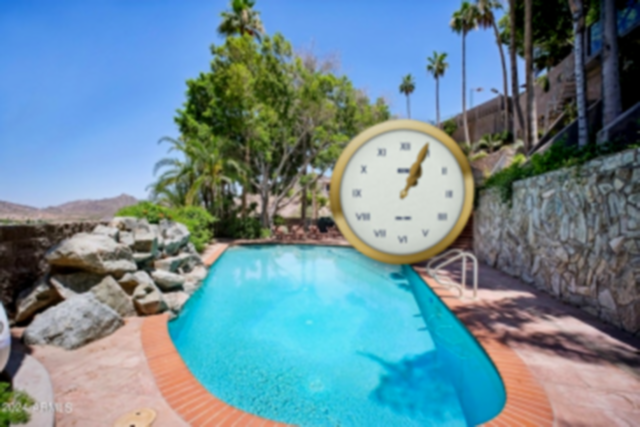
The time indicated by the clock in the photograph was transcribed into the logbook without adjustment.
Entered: 1:04
